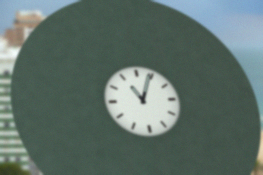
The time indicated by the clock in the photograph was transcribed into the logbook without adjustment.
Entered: 11:04
